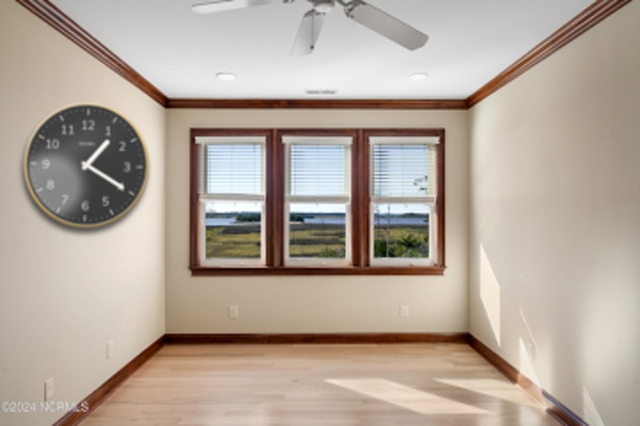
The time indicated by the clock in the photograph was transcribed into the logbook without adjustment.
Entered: 1:20
